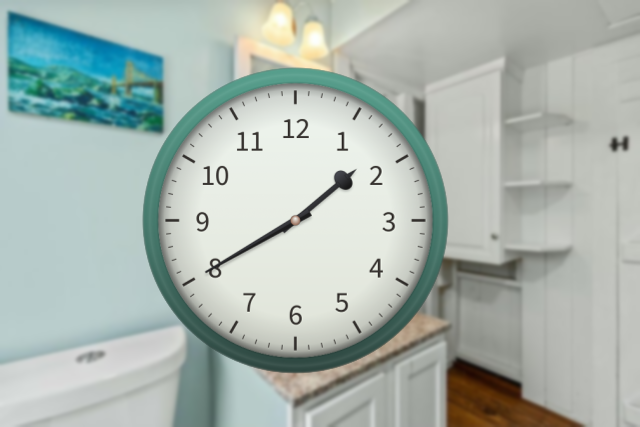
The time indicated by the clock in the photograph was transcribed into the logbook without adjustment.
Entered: 1:40
